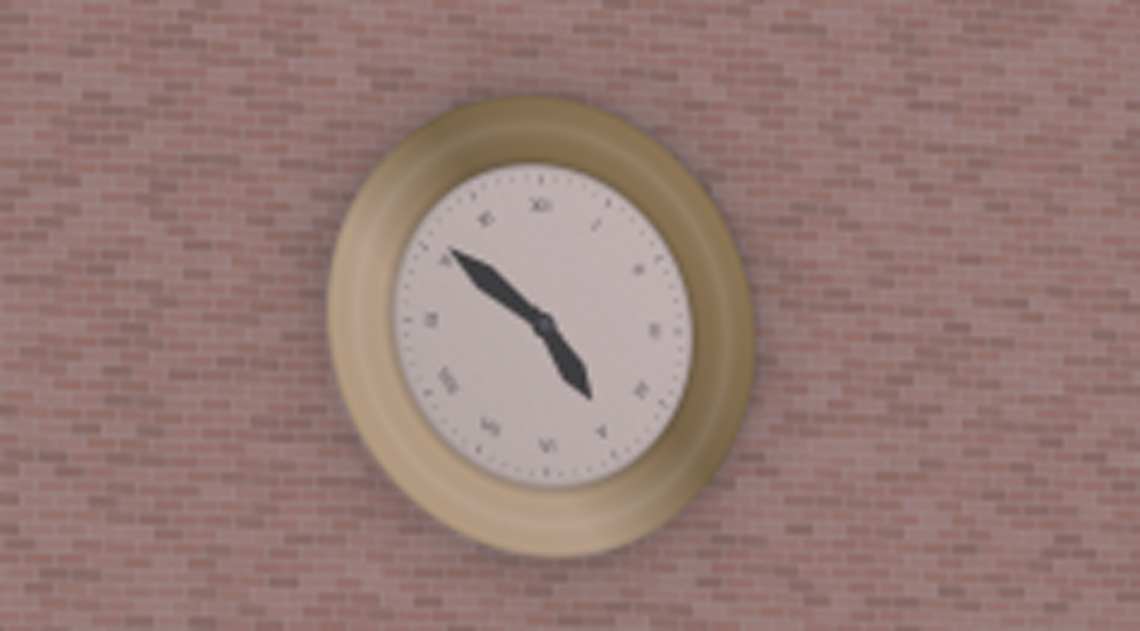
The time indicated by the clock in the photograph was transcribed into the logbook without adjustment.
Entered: 4:51
